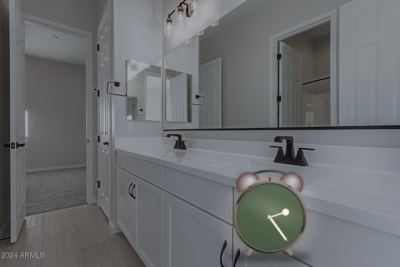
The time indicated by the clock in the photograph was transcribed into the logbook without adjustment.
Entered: 2:24
